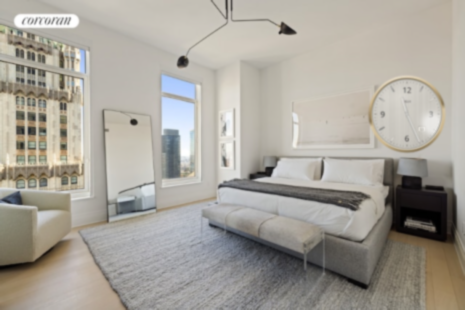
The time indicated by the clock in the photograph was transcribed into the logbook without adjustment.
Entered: 11:26
